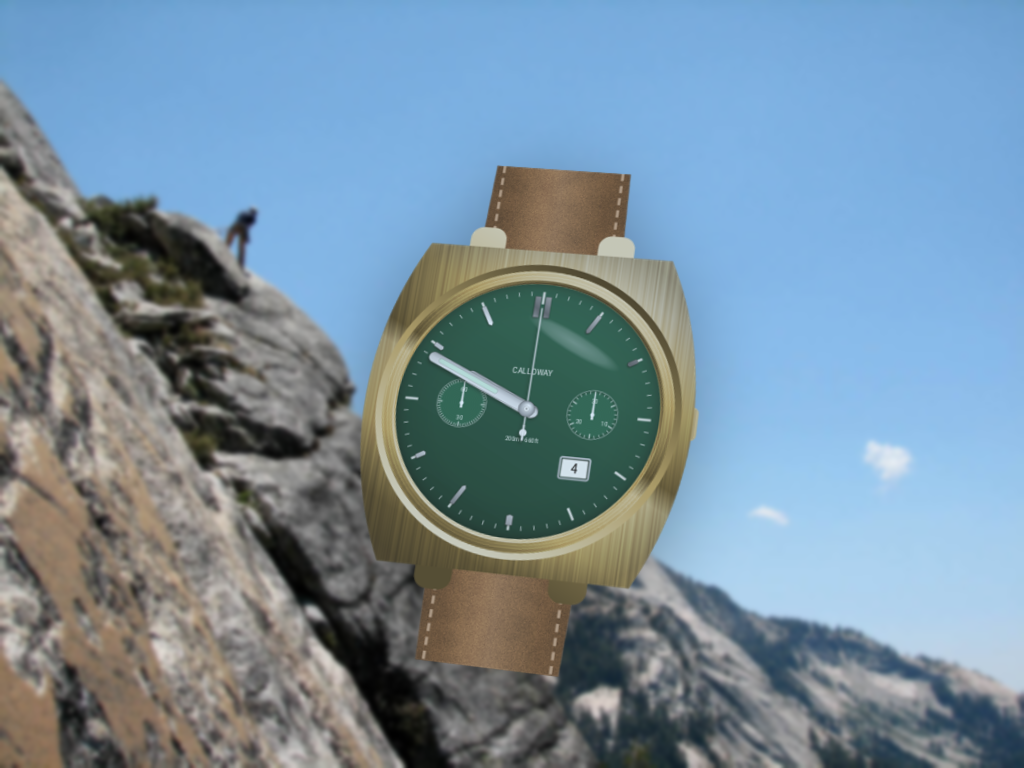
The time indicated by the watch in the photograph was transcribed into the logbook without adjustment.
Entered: 9:49
